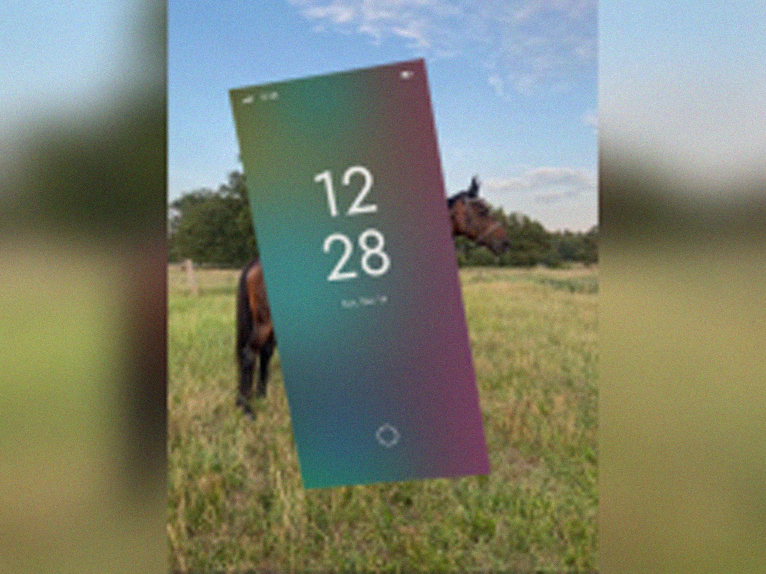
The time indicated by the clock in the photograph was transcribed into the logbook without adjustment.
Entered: 12:28
